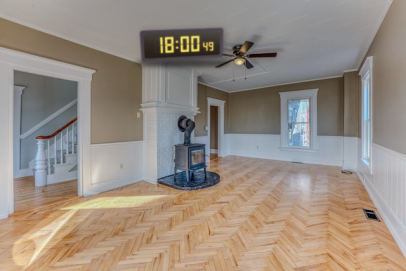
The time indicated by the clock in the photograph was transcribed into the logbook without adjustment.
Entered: 18:00:49
